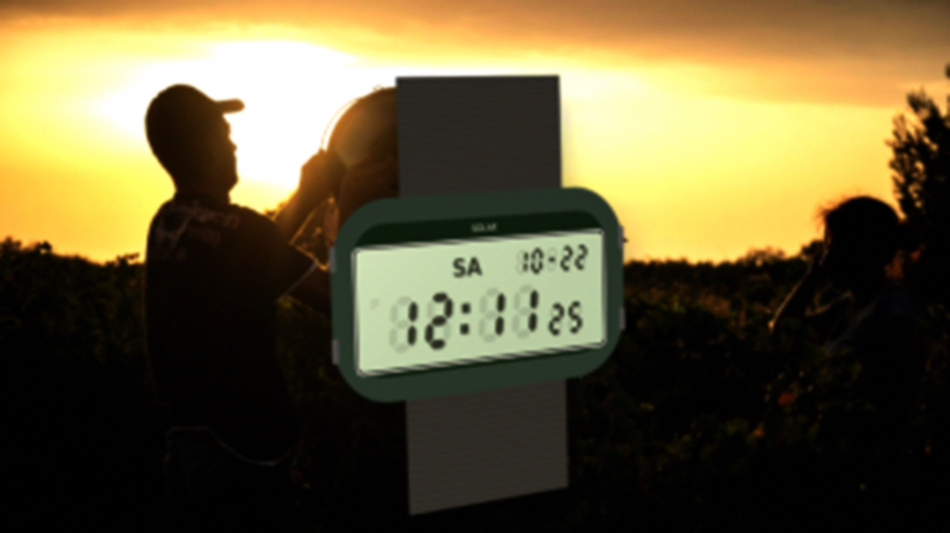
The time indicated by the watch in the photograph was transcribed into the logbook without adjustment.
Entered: 12:11:25
